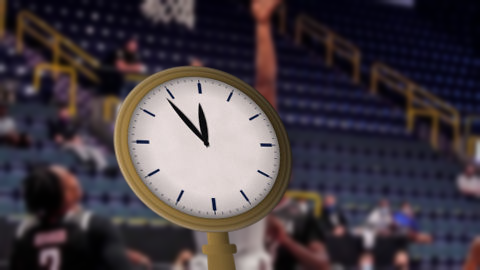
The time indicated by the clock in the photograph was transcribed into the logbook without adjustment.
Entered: 11:54
